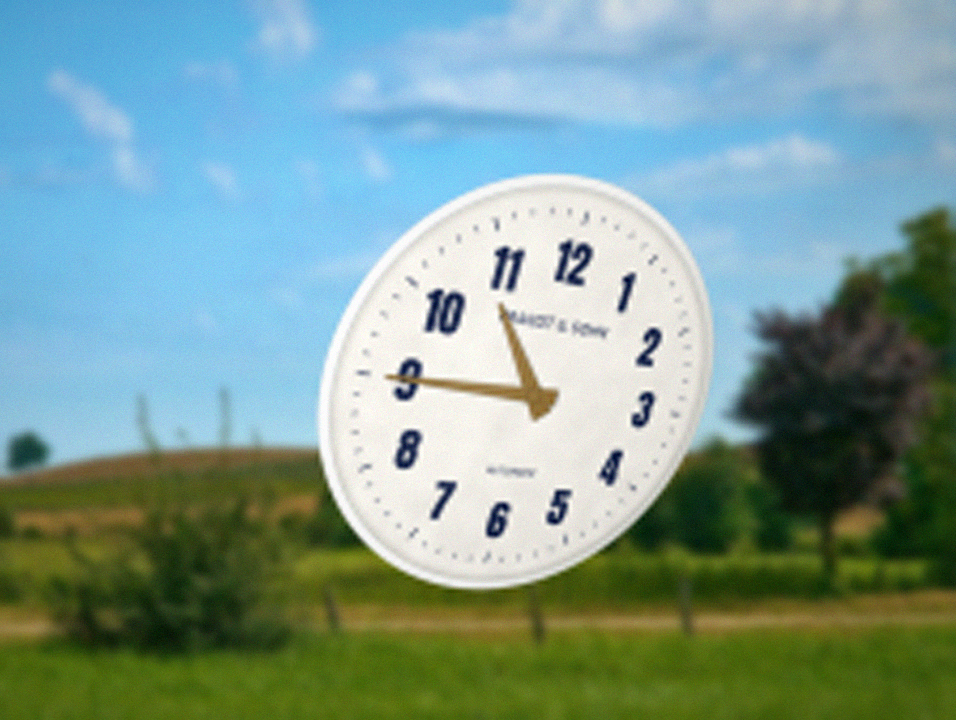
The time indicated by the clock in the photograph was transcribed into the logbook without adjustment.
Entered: 10:45
